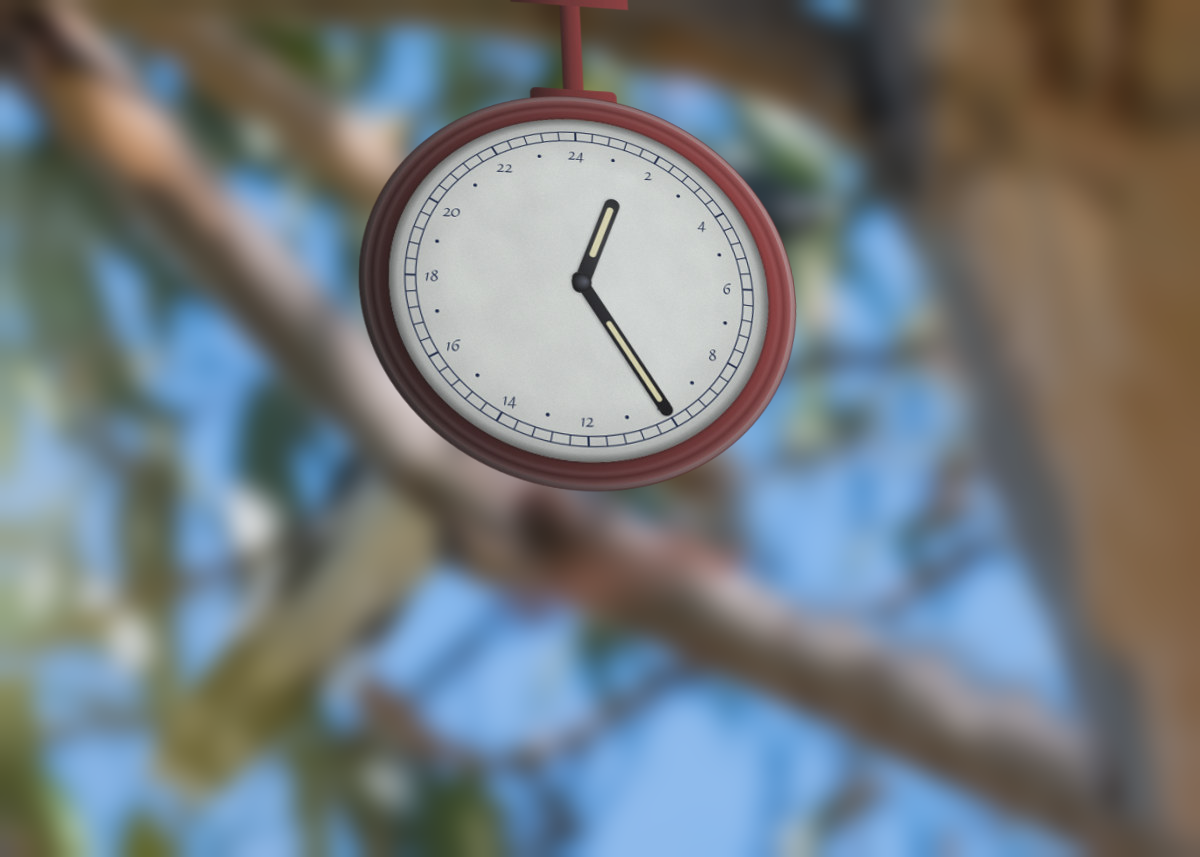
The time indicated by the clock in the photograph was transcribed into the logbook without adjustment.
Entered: 1:25
